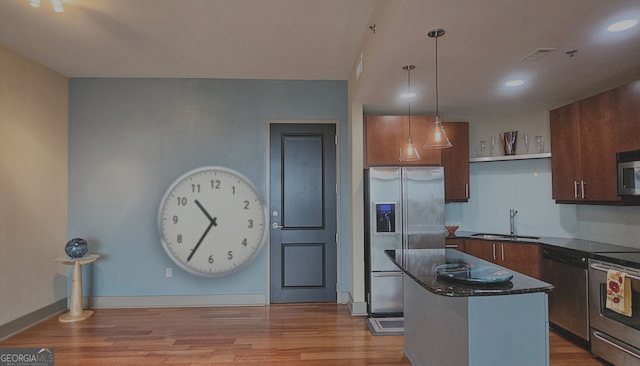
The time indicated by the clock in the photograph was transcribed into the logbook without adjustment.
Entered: 10:35
